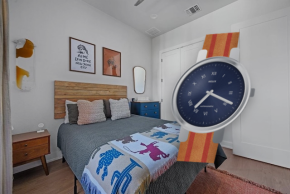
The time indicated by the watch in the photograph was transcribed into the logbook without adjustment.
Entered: 7:19
